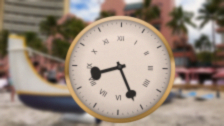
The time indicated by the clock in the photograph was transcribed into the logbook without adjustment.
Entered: 8:26
